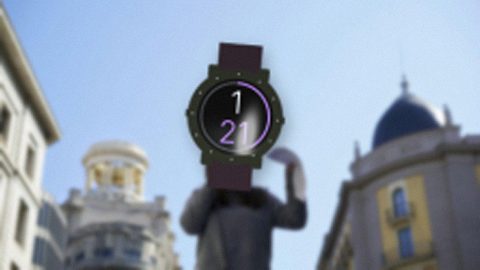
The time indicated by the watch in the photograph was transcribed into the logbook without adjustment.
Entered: 1:21
